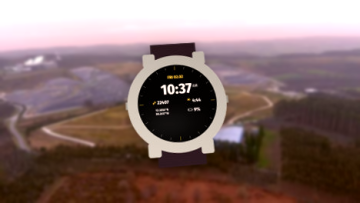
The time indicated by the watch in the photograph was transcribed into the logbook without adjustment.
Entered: 10:37
